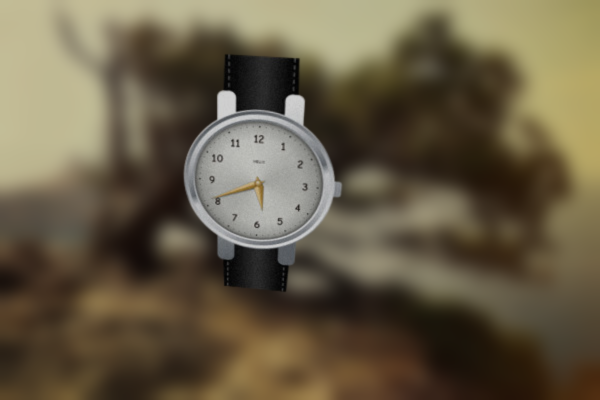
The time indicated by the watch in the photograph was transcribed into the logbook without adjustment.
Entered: 5:41
